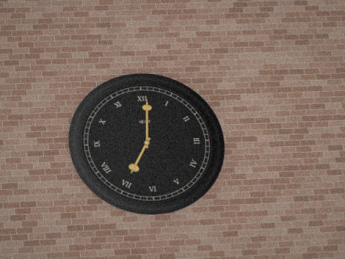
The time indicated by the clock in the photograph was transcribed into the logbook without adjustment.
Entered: 7:01
